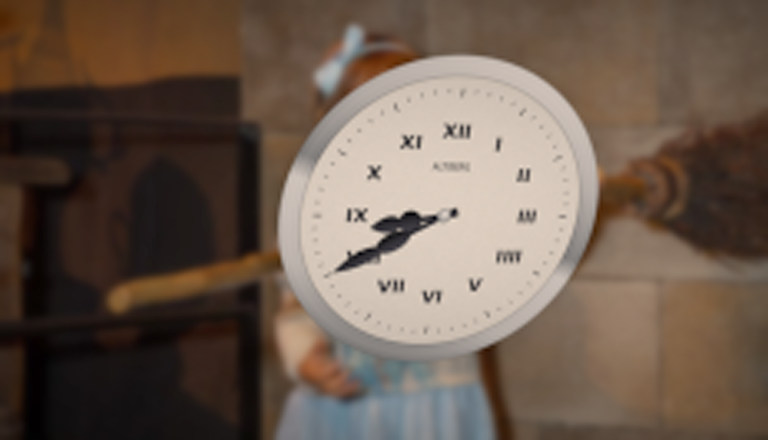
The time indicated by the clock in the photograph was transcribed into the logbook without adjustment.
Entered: 8:40
